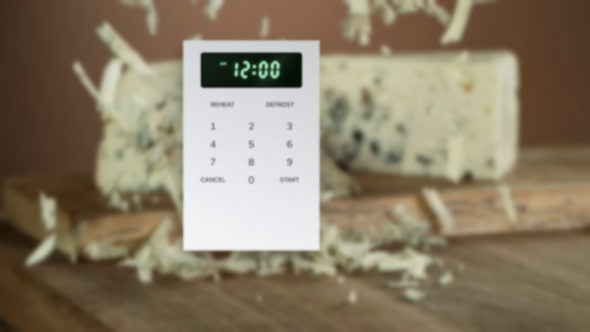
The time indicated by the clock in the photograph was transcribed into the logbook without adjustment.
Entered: 12:00
